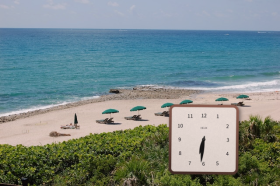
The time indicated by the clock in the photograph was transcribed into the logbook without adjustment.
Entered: 6:31
